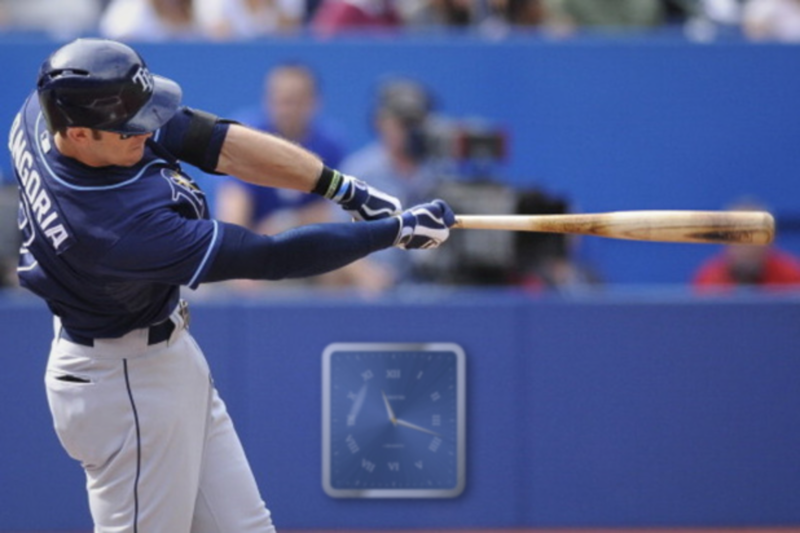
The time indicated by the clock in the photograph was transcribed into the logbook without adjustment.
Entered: 11:18
